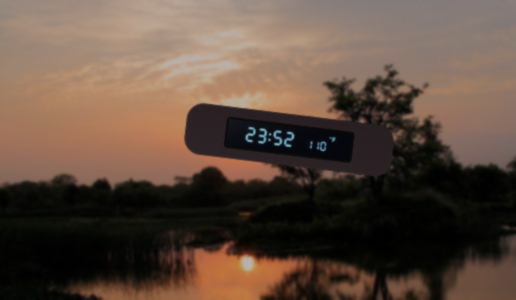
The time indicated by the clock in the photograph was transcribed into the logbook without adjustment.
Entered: 23:52
